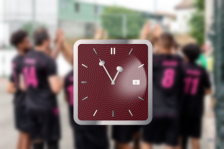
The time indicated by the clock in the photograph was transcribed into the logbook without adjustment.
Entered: 12:55
